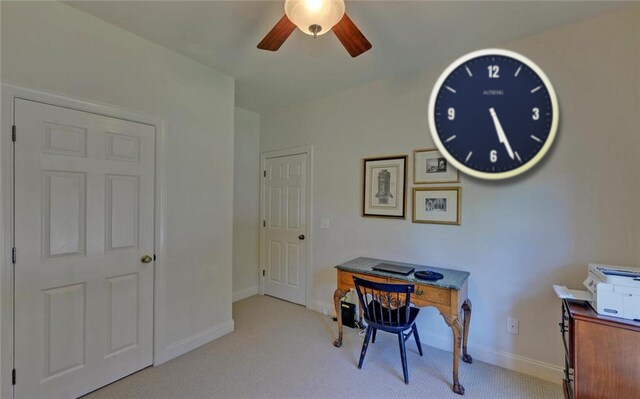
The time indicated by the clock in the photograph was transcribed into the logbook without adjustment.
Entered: 5:26
